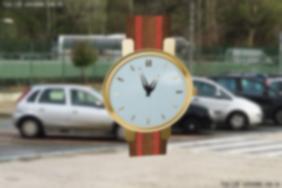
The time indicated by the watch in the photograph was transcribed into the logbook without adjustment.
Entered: 12:57
